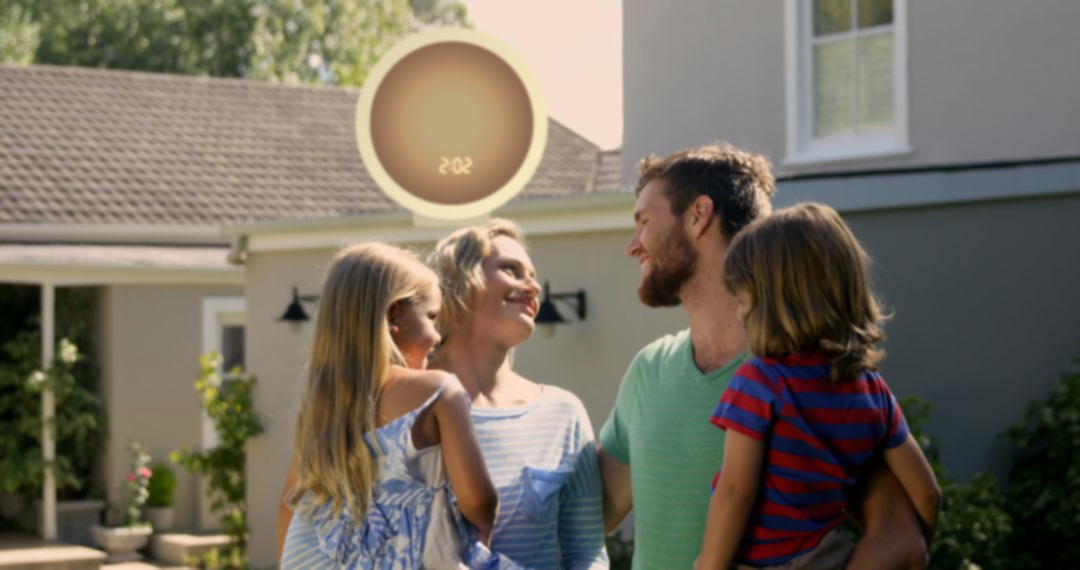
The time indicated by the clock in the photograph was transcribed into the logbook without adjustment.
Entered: 2:02
